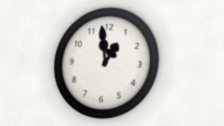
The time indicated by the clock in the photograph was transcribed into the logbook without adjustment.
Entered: 12:58
